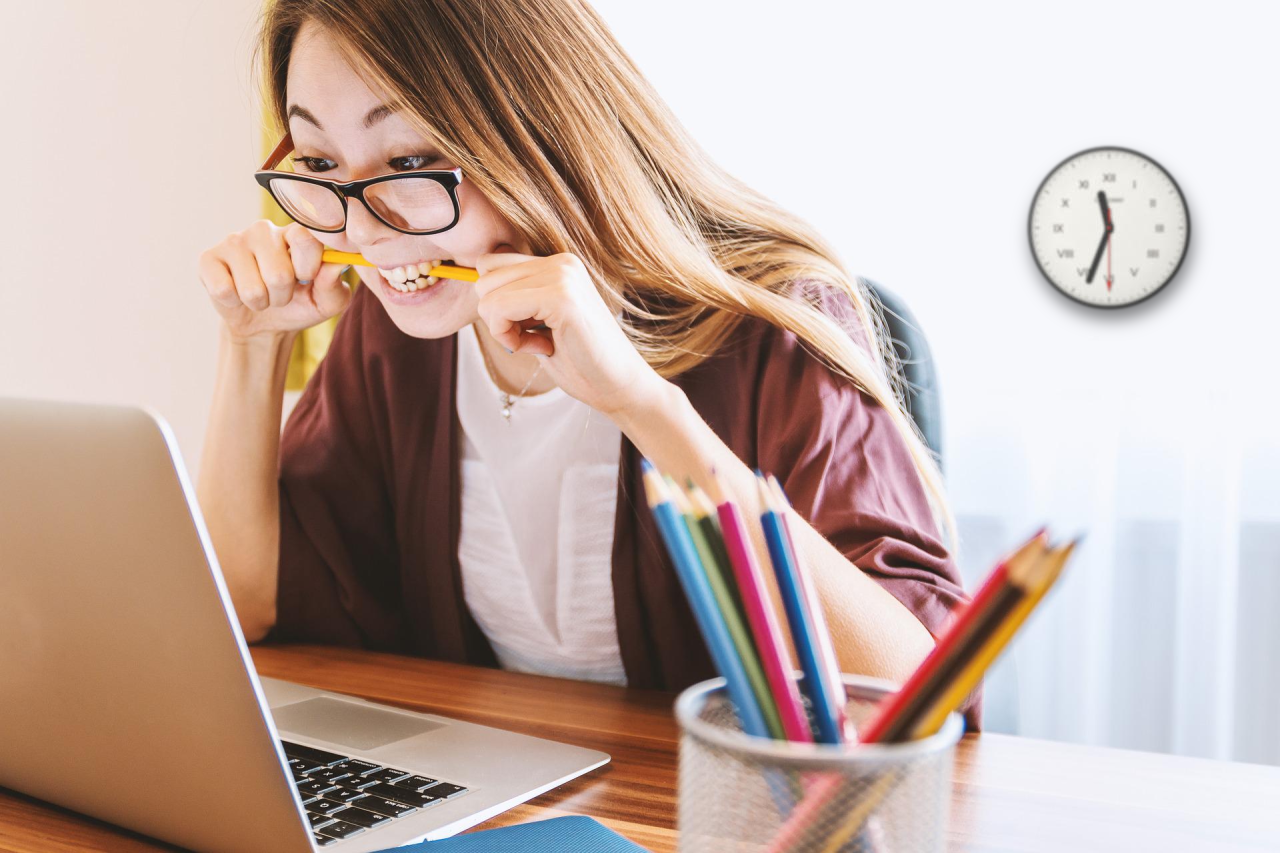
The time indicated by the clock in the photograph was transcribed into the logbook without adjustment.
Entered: 11:33:30
